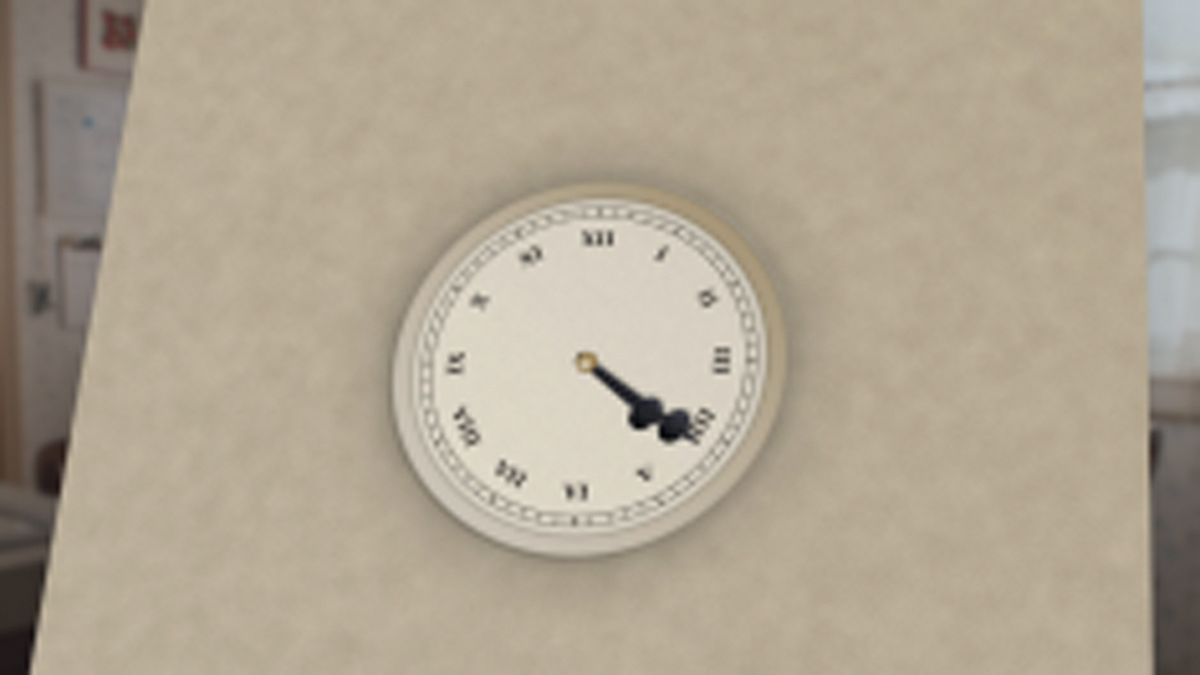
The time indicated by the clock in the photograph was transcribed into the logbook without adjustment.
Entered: 4:21
